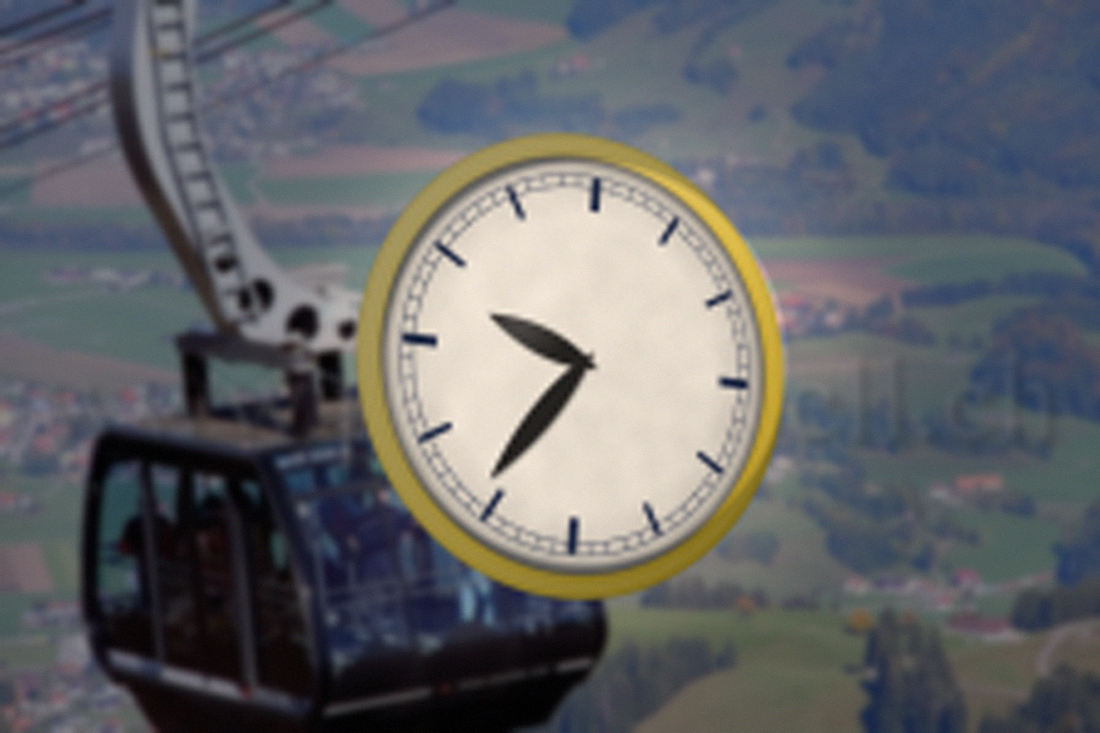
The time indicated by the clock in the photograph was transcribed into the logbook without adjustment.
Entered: 9:36
